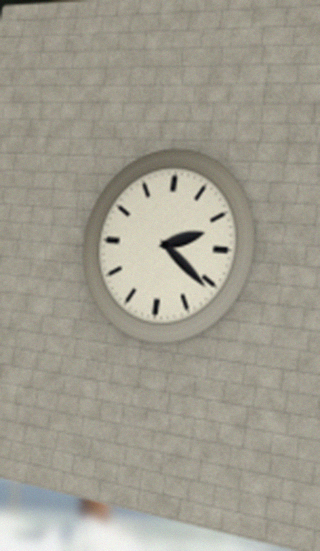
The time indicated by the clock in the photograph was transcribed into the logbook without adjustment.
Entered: 2:21
